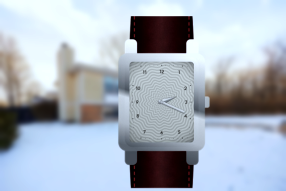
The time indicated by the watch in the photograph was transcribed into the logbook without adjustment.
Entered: 2:19
